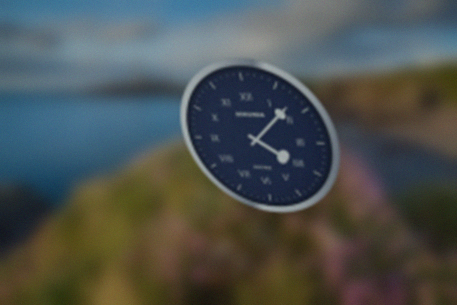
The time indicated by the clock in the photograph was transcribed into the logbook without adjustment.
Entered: 4:08
